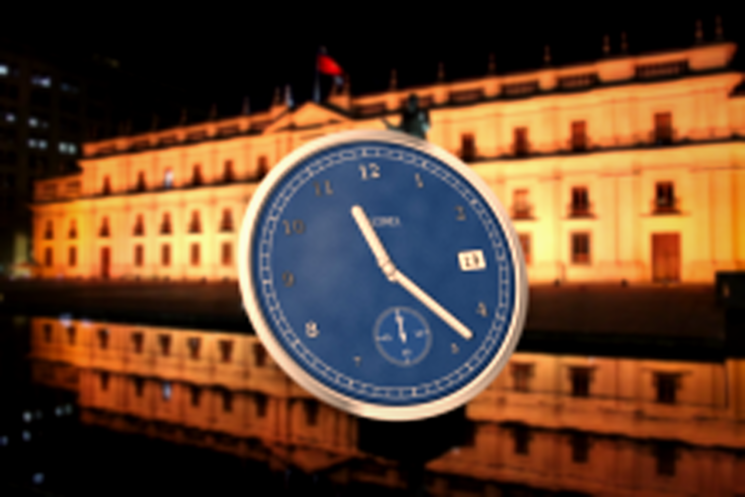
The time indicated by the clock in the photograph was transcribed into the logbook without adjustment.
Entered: 11:23
